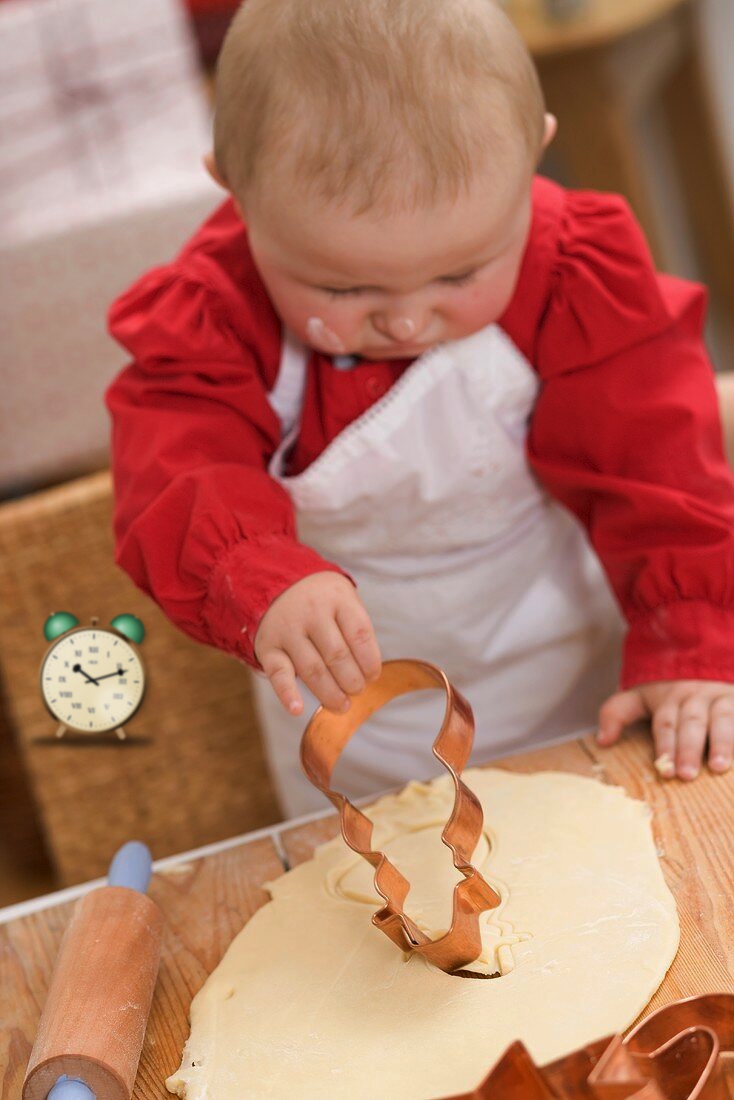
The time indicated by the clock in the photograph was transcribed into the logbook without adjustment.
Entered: 10:12
